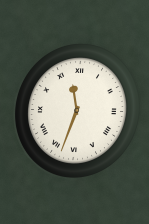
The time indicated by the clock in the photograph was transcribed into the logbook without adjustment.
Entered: 11:33
